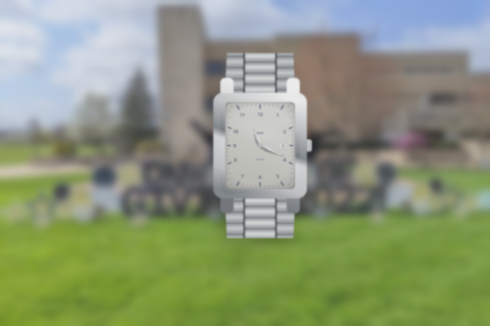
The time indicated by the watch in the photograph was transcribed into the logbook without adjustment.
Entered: 11:19
